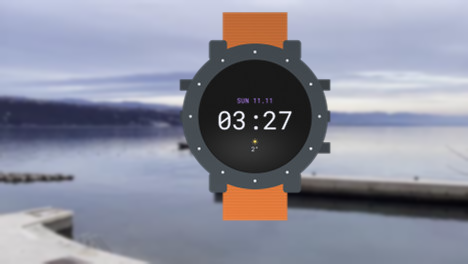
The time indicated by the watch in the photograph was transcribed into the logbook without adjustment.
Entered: 3:27
